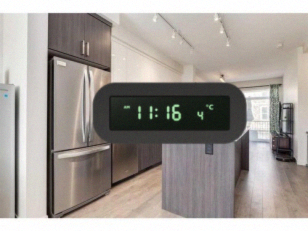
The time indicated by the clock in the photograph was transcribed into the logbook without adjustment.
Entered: 11:16
